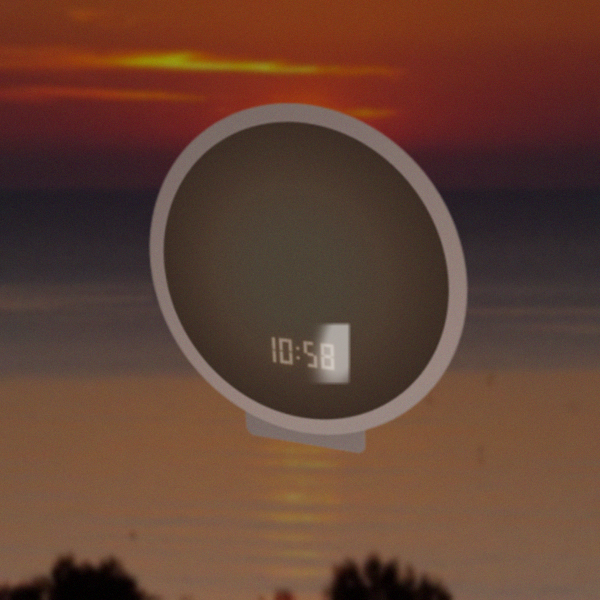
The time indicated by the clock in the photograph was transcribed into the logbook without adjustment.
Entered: 10:58
